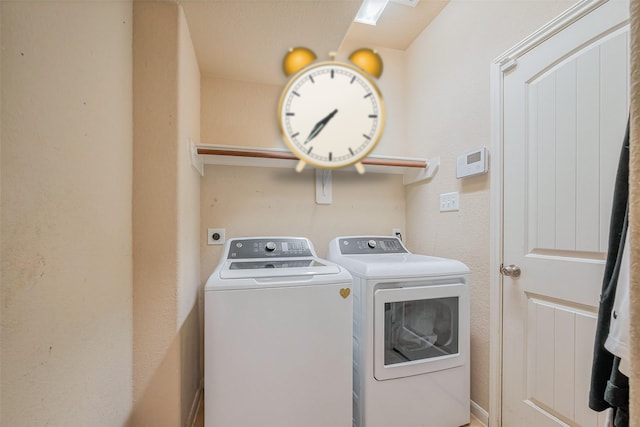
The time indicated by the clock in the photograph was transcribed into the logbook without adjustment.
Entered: 7:37
